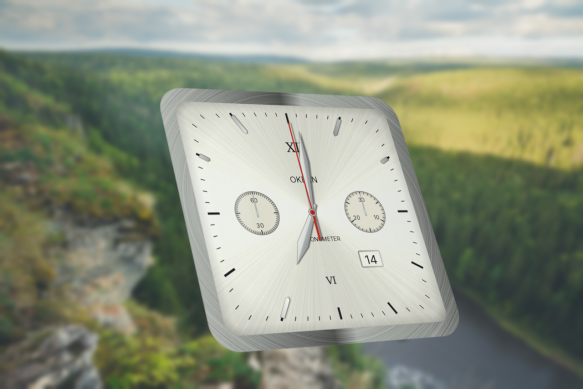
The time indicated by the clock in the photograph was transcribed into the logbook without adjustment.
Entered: 7:01
